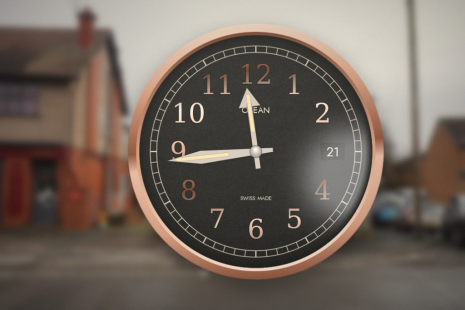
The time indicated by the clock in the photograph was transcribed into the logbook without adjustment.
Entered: 11:44
